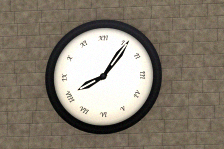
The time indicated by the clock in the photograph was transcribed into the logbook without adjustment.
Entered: 8:06
